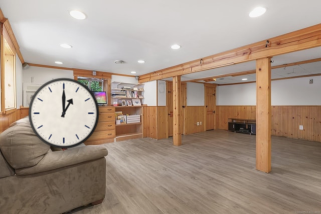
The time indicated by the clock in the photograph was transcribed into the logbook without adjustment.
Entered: 1:00
